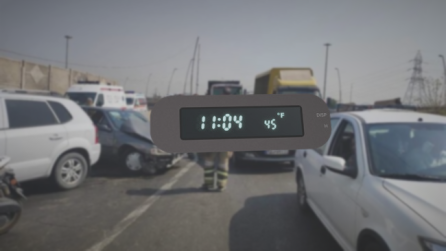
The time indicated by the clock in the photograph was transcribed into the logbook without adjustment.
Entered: 11:04
